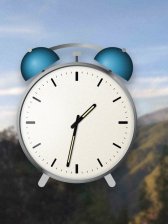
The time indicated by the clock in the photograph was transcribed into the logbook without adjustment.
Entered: 1:32
